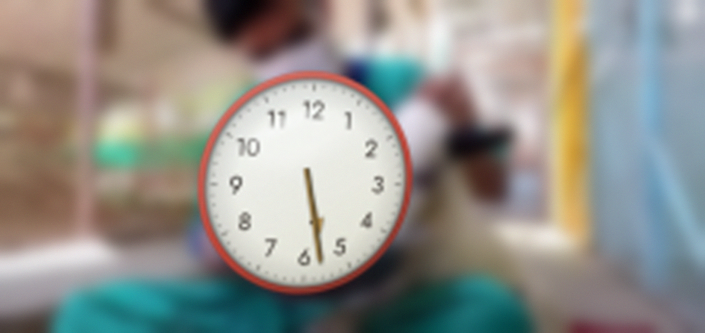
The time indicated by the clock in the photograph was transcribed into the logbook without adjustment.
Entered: 5:28
